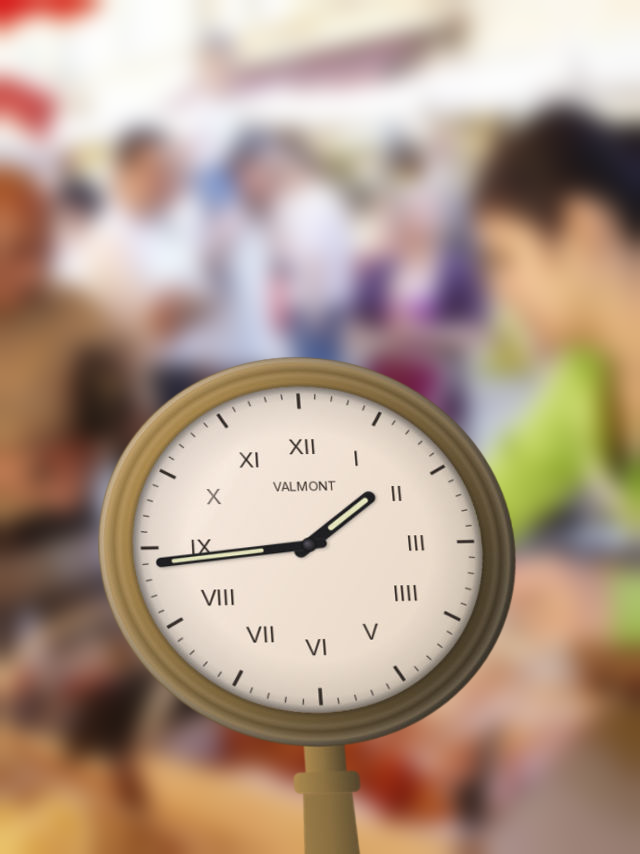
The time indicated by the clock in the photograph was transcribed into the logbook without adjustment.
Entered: 1:44
